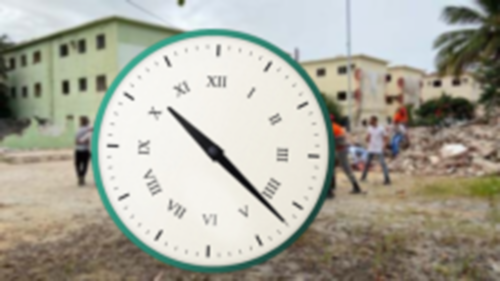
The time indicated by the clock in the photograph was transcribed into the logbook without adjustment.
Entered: 10:22
